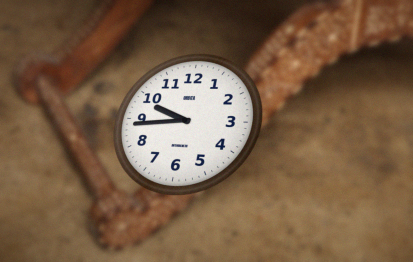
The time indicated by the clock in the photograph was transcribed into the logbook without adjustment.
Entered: 9:44
